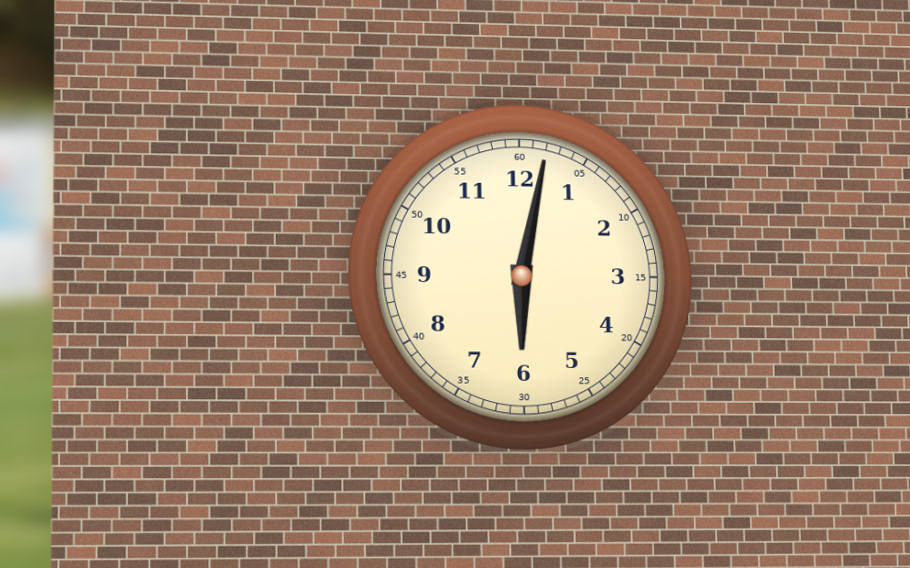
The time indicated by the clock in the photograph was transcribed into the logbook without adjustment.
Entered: 6:02
